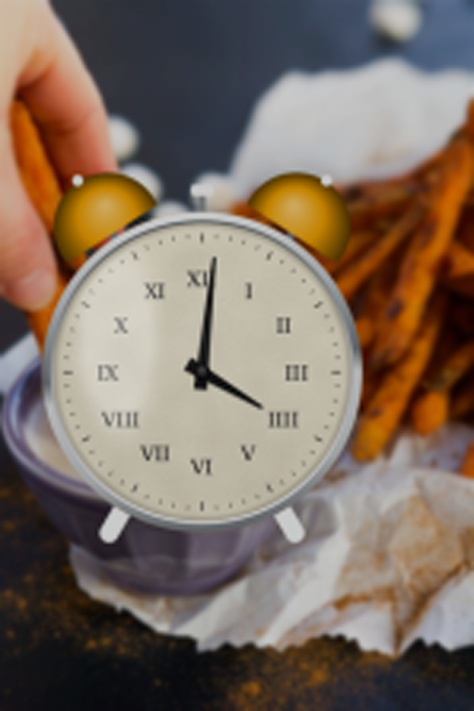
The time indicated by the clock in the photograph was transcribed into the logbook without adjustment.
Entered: 4:01
